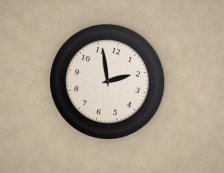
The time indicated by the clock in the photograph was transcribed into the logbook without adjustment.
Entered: 1:56
